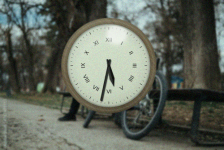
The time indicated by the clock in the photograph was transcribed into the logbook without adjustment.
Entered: 5:32
